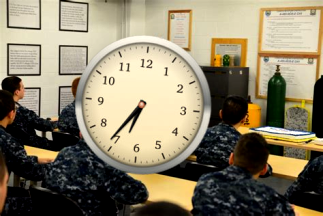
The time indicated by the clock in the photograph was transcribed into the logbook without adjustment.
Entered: 6:36
